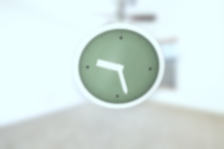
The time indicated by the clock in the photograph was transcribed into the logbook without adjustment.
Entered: 9:27
